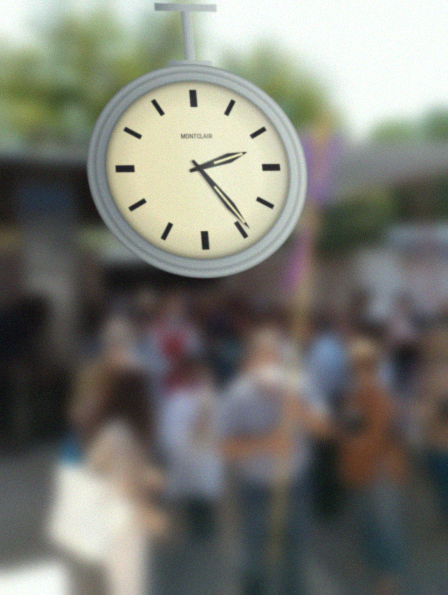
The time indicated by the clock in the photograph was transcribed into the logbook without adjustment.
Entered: 2:24
